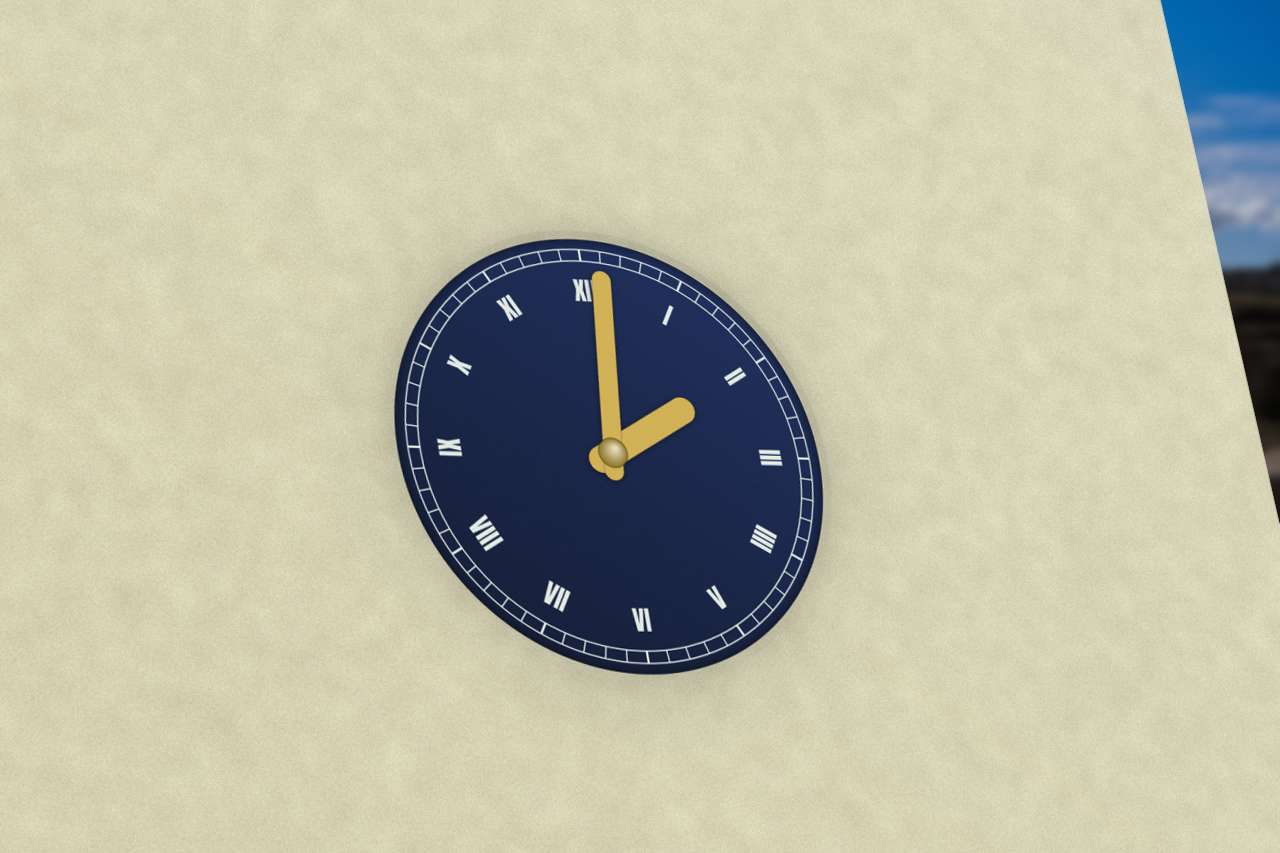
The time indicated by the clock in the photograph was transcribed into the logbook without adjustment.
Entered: 2:01
